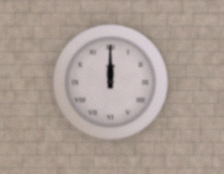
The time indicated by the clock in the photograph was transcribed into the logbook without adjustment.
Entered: 12:00
